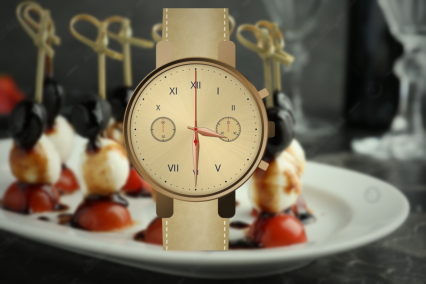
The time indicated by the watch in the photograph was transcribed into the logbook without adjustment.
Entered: 3:30
